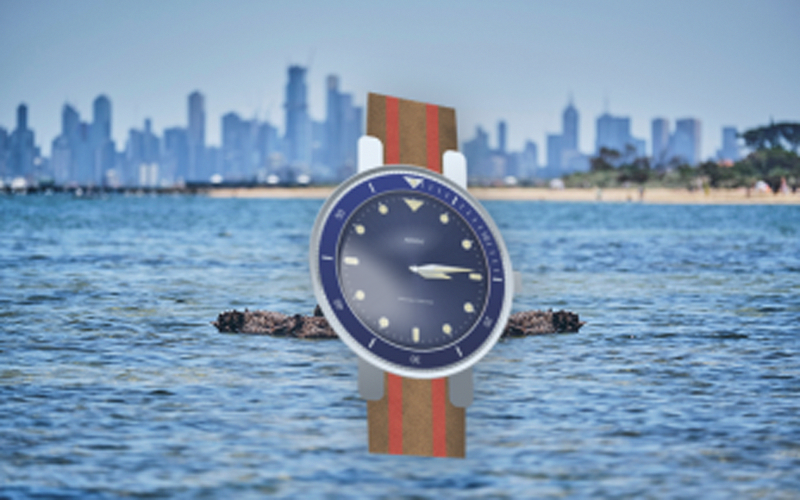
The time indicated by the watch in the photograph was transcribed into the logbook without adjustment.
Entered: 3:14
